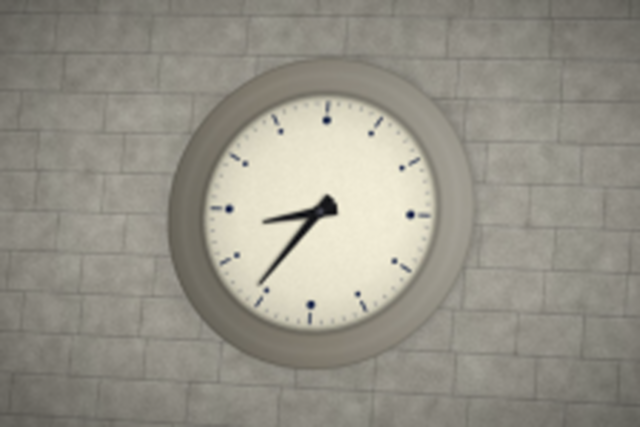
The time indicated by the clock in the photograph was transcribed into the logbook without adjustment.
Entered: 8:36
